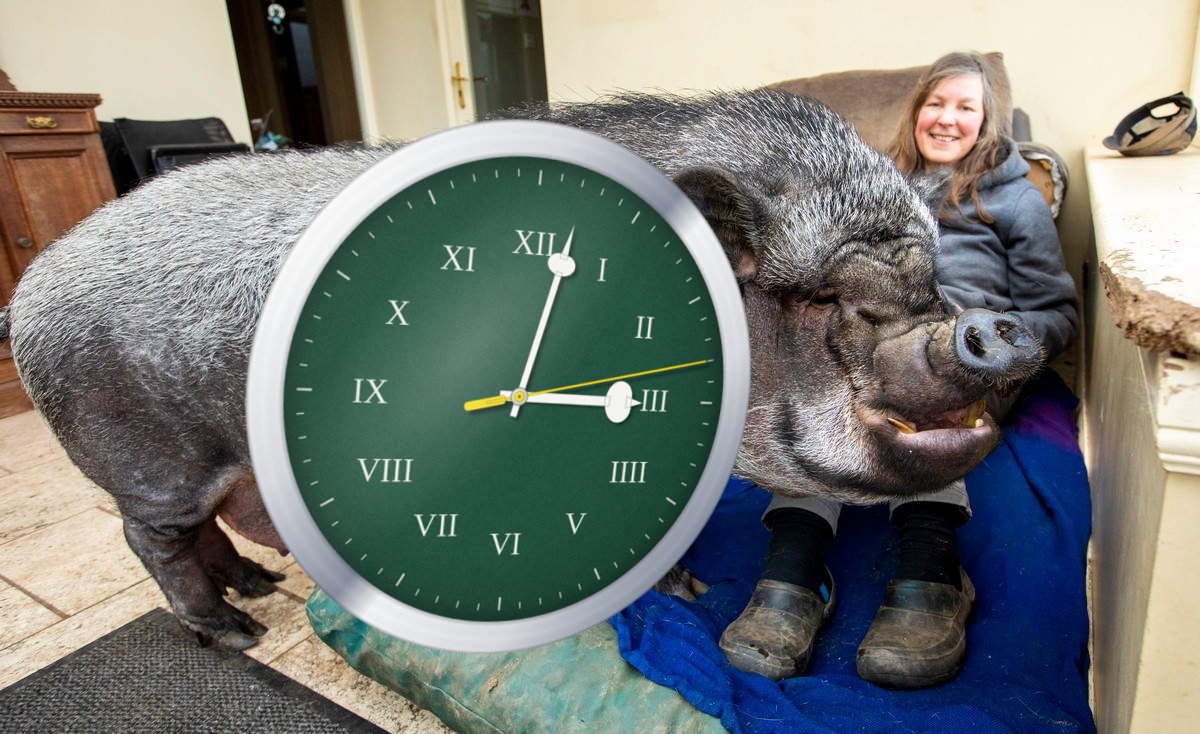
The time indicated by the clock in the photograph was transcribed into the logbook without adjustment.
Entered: 3:02:13
